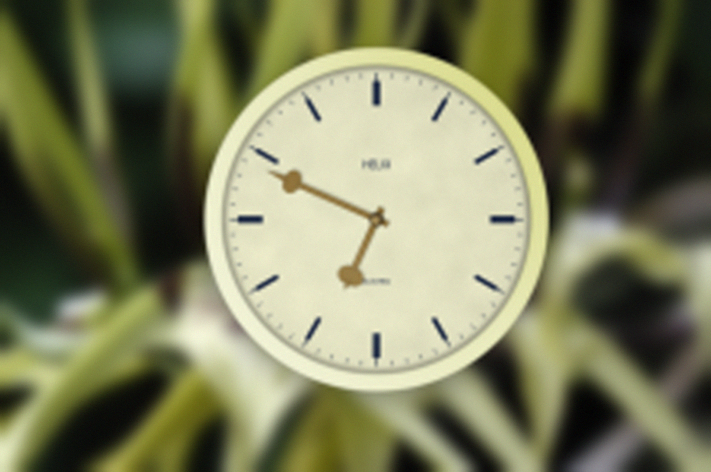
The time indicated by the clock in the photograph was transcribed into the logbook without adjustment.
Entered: 6:49
